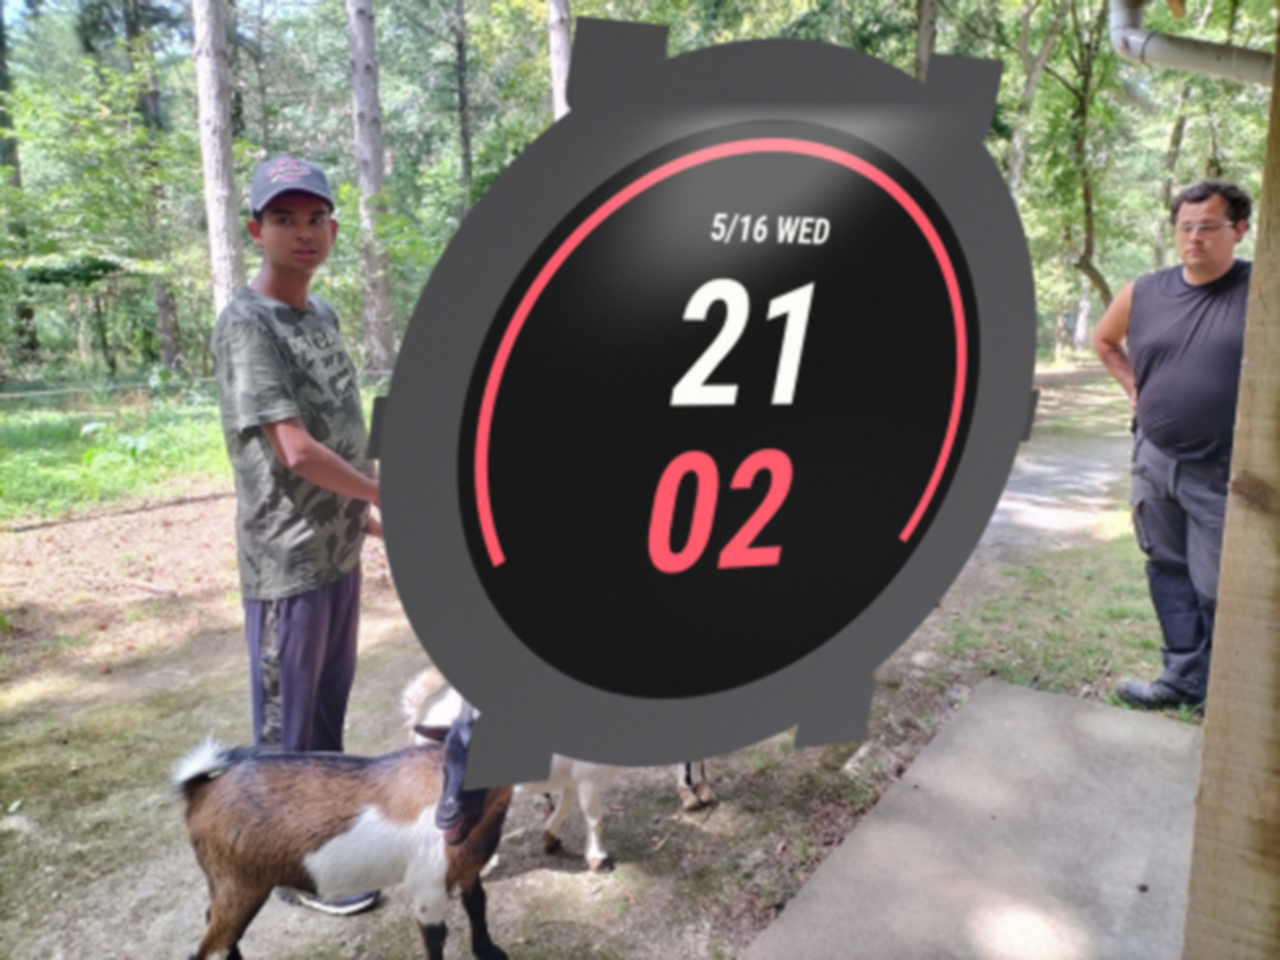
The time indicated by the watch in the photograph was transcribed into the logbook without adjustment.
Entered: 21:02
